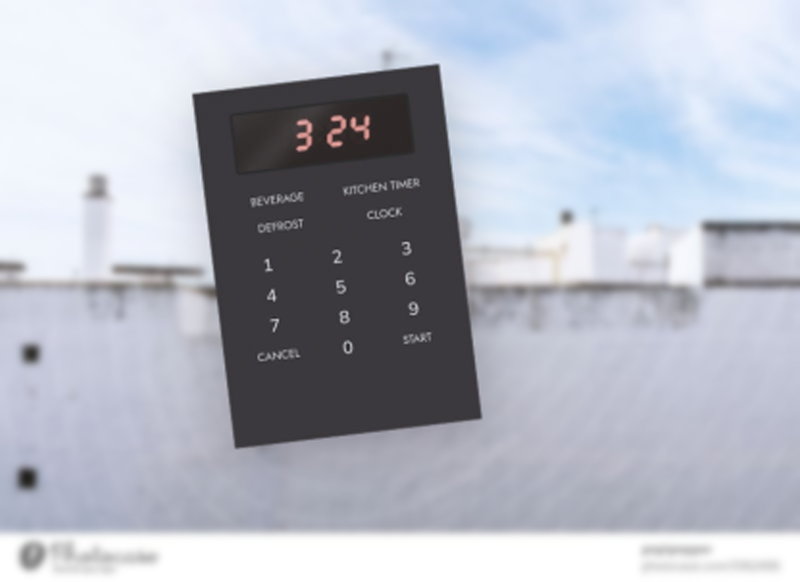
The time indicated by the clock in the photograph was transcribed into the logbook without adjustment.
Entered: 3:24
